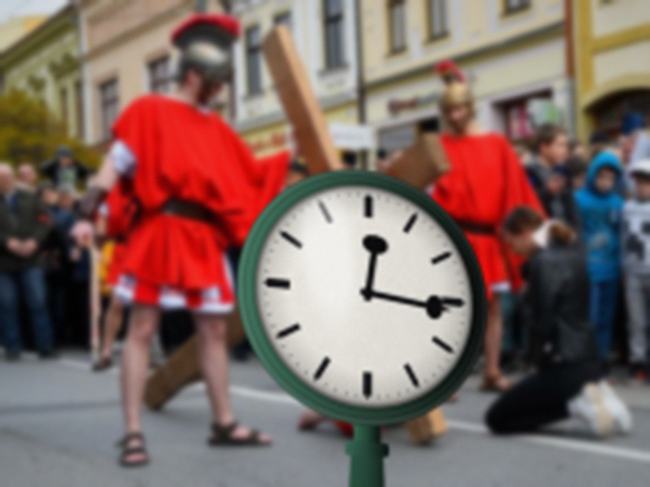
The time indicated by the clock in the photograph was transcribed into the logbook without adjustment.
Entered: 12:16
